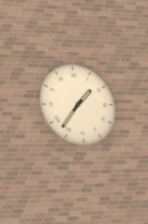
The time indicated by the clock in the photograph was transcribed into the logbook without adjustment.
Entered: 1:37
